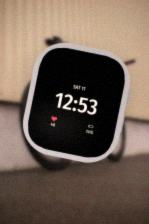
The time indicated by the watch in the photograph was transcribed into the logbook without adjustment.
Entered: 12:53
